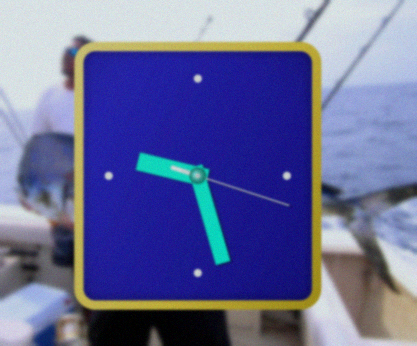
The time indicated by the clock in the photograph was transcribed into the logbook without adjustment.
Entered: 9:27:18
